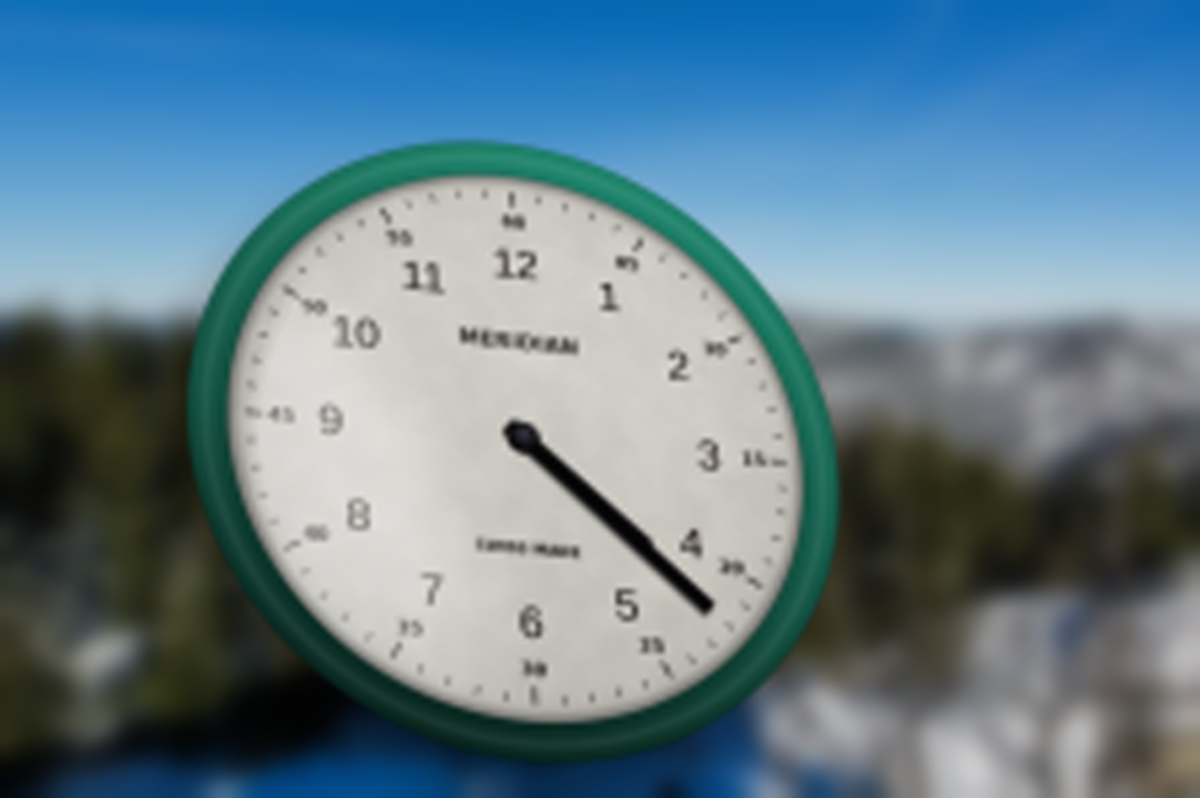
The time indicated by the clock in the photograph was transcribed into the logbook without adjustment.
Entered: 4:22
